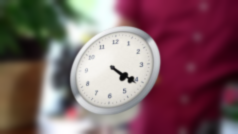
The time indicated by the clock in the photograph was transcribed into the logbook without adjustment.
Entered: 4:21
